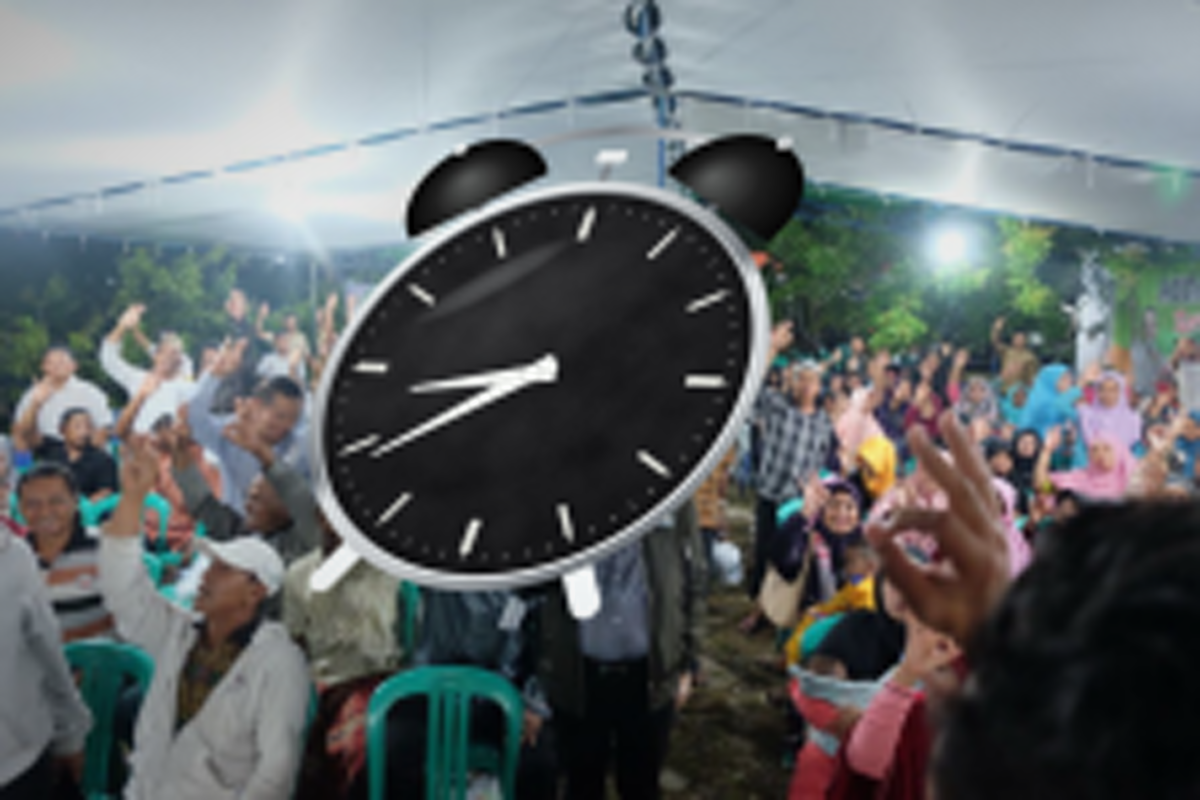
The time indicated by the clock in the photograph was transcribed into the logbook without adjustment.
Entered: 8:39
